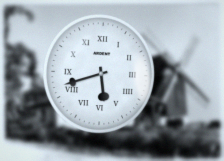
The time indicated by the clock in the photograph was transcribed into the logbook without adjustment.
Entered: 5:42
